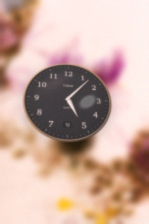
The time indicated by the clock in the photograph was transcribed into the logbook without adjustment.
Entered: 5:07
